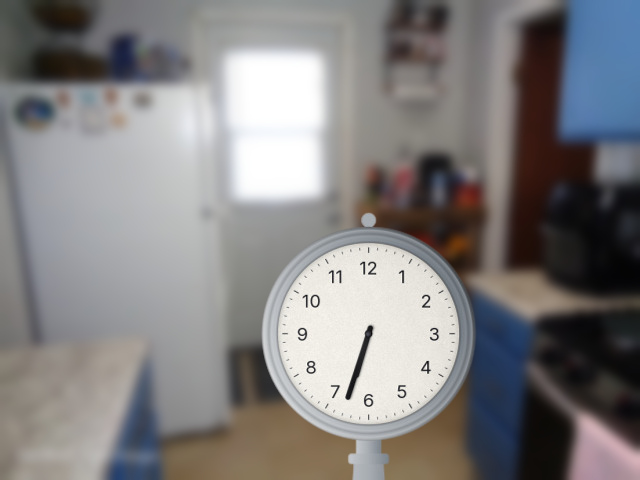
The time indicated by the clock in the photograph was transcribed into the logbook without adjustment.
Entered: 6:33
